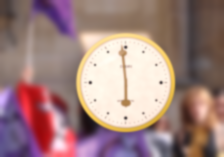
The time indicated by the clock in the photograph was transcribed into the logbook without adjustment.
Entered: 5:59
